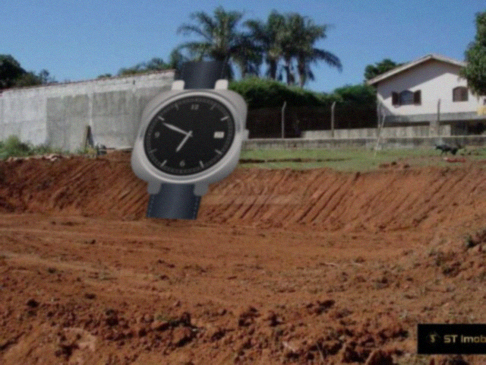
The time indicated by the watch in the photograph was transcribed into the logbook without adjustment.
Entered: 6:49
